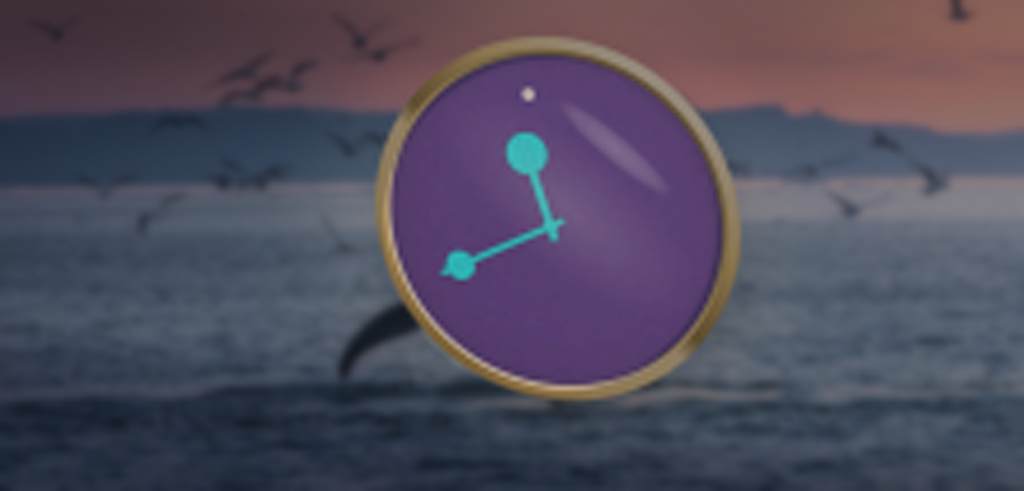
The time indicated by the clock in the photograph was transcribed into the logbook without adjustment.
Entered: 11:42
